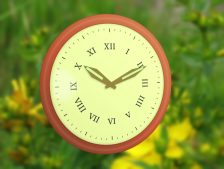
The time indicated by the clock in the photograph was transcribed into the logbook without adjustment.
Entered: 10:11
